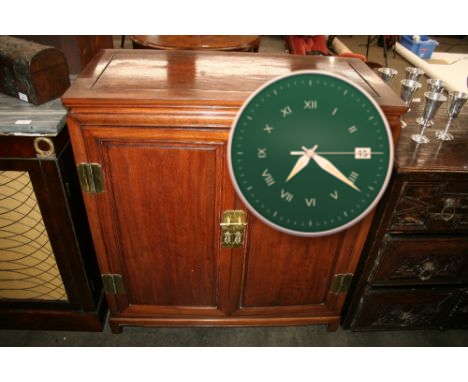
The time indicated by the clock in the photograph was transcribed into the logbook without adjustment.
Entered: 7:21:15
